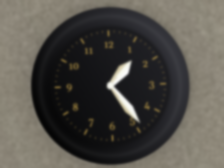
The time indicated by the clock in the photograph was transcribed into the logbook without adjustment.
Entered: 1:24
